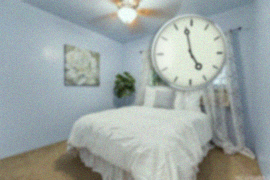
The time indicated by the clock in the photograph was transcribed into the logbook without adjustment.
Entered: 4:58
